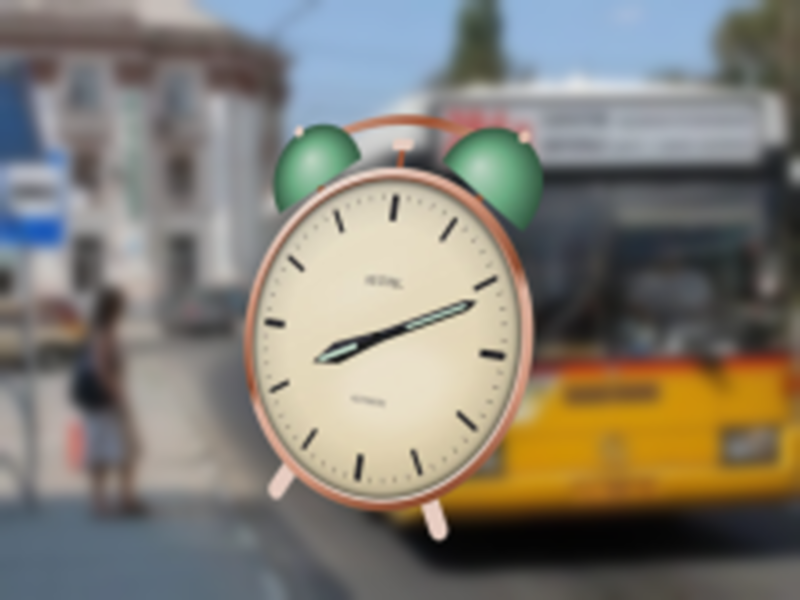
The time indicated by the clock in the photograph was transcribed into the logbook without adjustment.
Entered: 8:11
